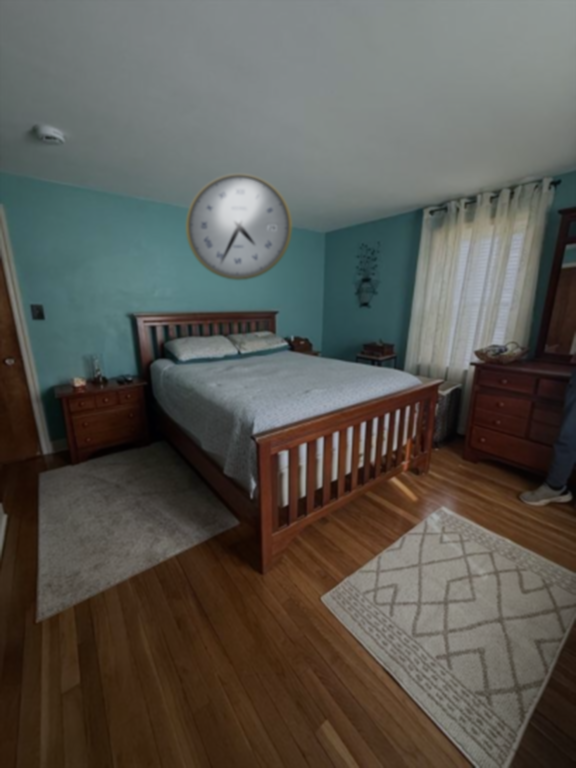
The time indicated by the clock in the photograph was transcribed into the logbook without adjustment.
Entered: 4:34
